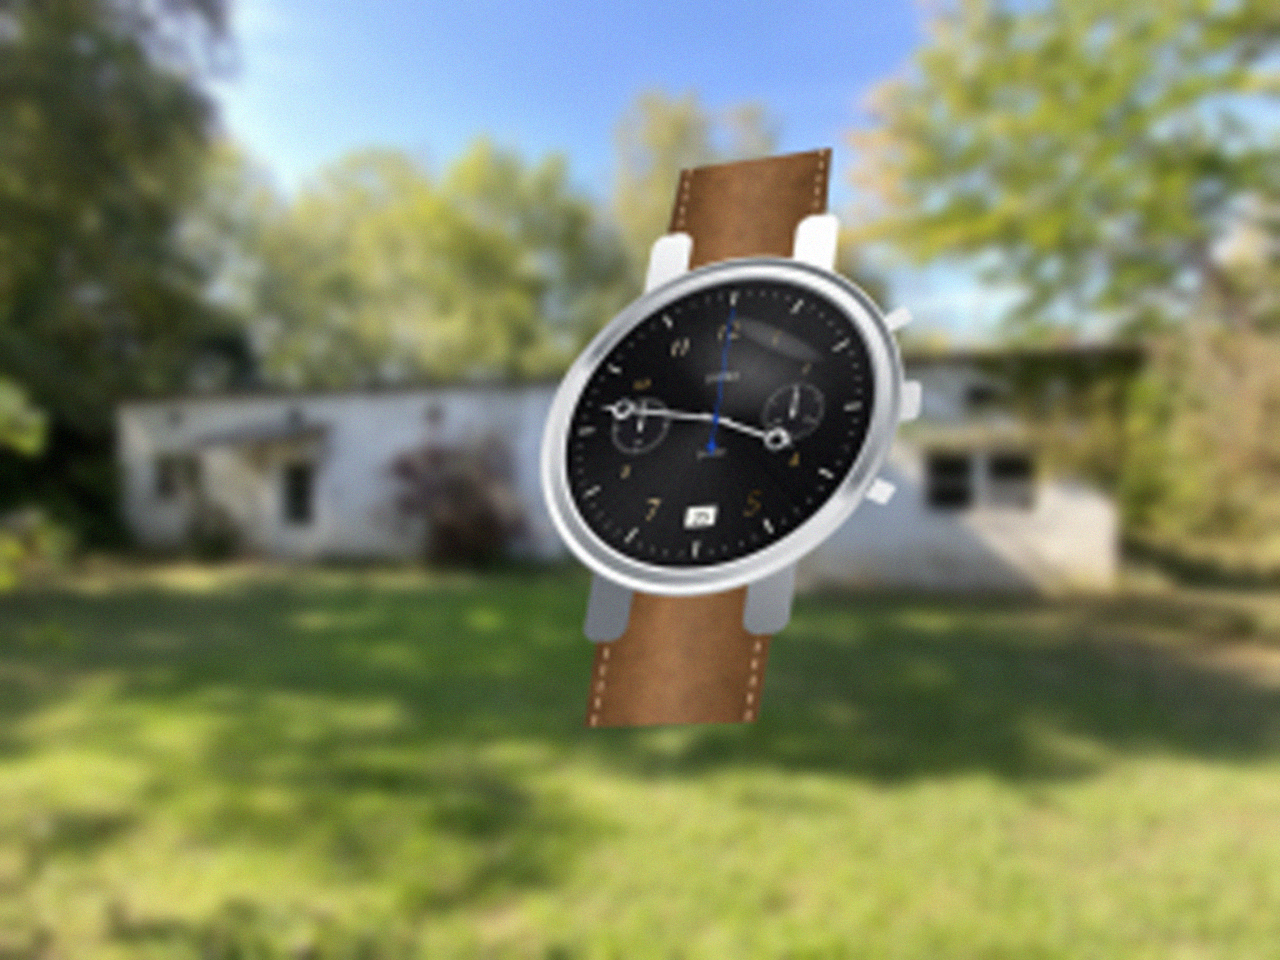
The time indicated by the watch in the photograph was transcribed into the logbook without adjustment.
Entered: 3:47
